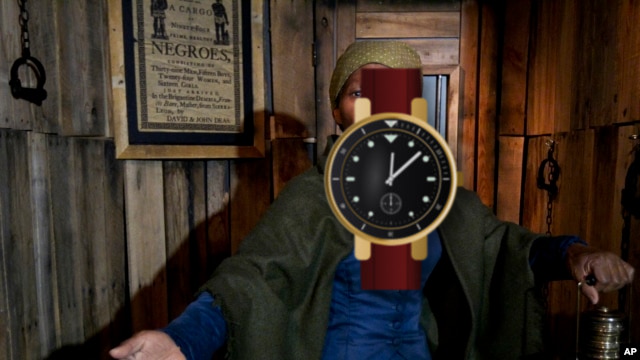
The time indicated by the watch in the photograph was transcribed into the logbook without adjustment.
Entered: 12:08
